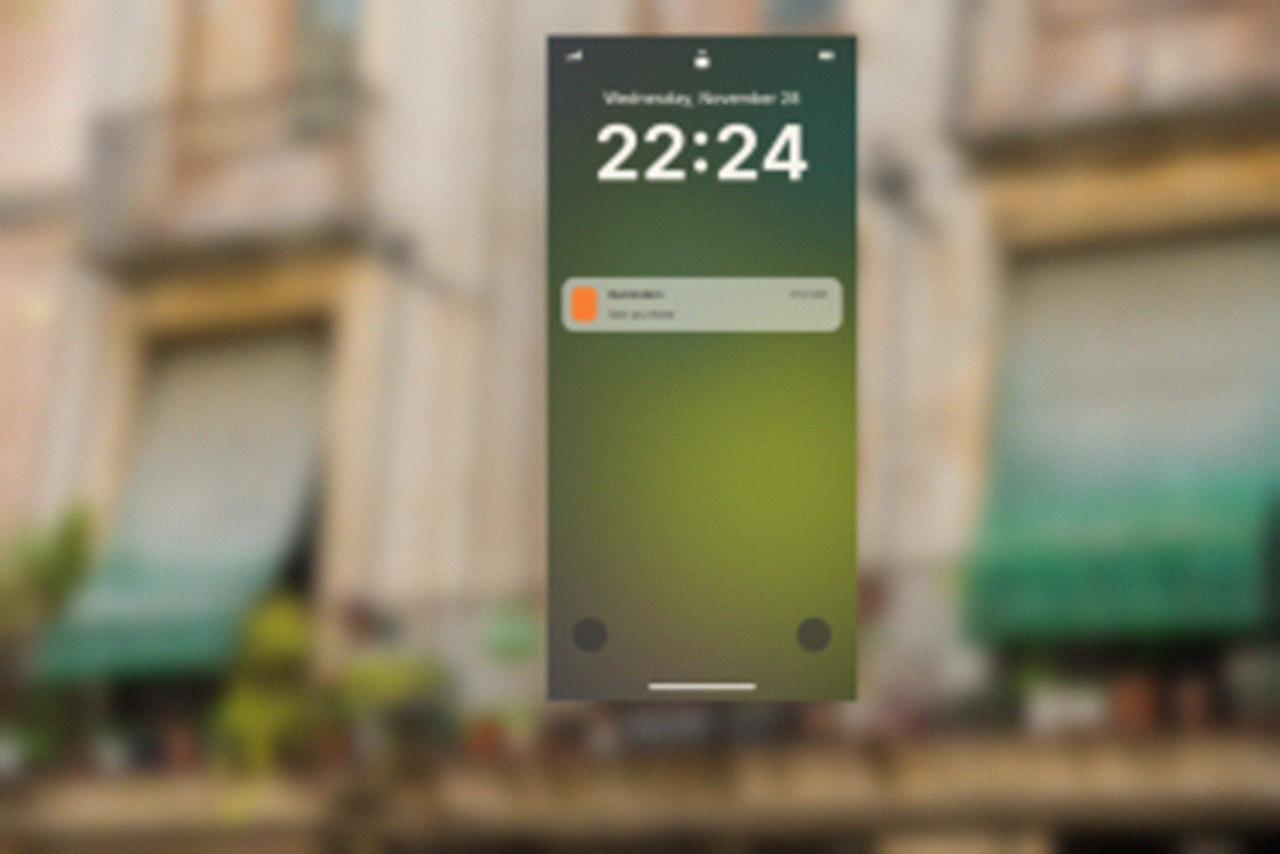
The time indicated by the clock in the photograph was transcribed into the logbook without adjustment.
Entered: 22:24
